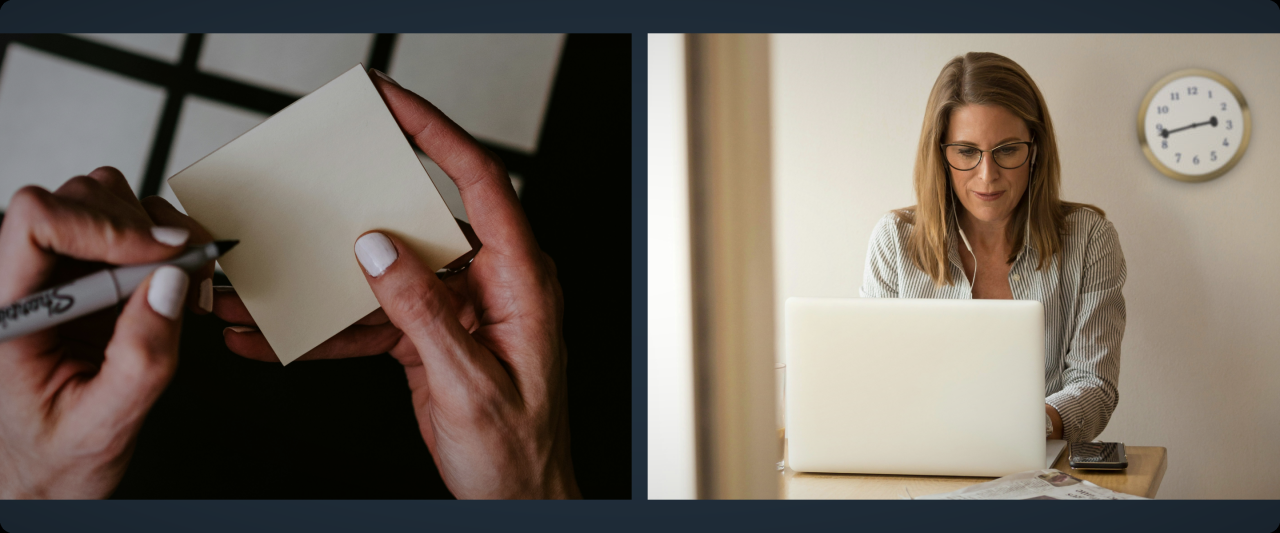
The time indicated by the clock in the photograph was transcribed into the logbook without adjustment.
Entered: 2:43
